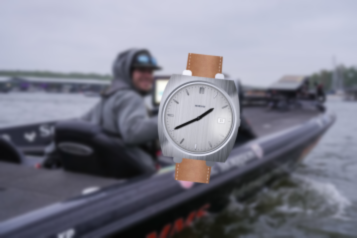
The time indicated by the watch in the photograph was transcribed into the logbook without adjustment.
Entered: 1:40
